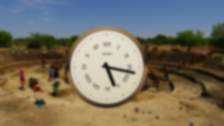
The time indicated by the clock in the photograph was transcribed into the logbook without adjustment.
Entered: 5:17
